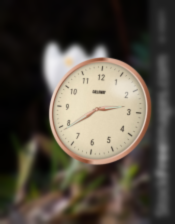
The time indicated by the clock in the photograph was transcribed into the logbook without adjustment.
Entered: 2:39
